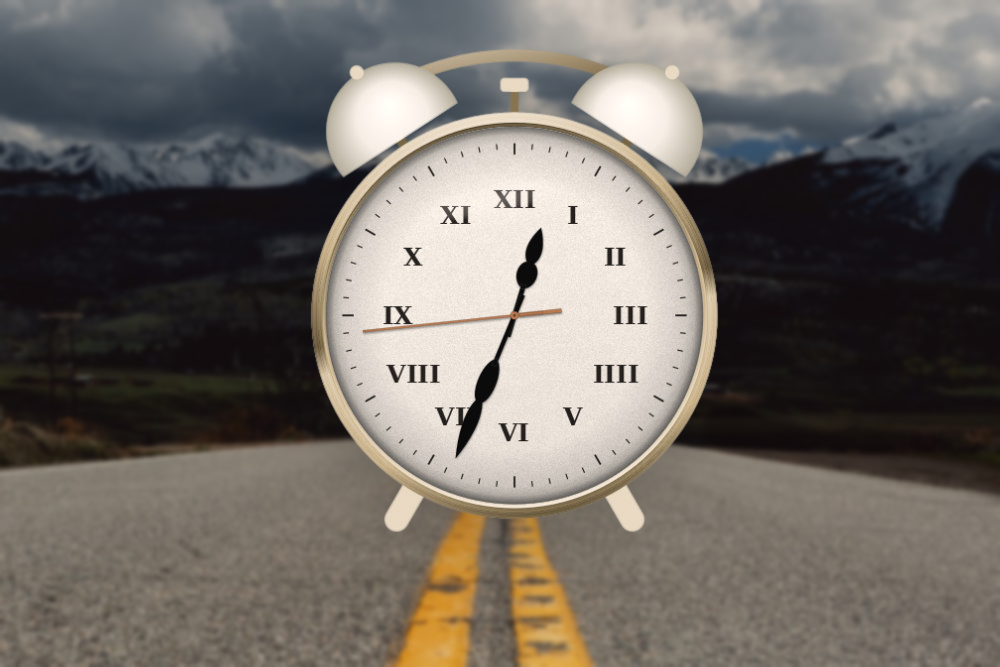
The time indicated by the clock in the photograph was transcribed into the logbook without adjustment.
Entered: 12:33:44
